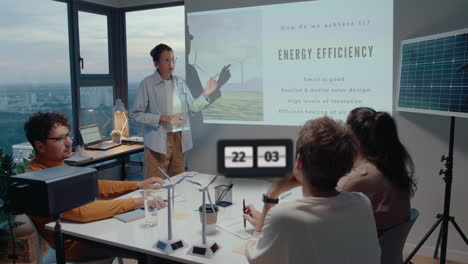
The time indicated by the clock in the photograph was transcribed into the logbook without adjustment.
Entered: 22:03
